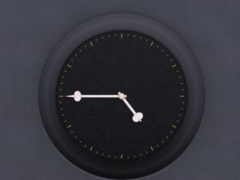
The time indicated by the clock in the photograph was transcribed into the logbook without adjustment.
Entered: 4:45
